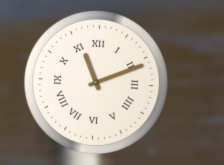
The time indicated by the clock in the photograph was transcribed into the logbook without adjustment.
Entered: 11:11
